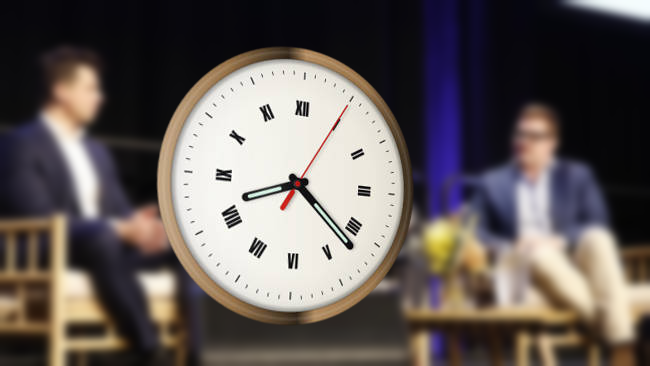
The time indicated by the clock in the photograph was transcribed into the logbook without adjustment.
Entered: 8:22:05
